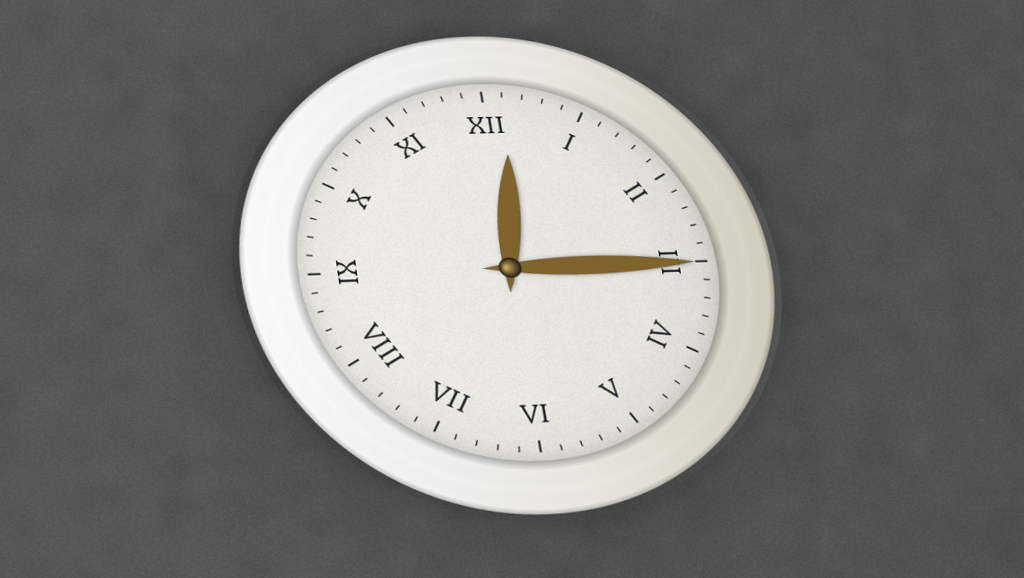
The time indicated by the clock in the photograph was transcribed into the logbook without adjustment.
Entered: 12:15
